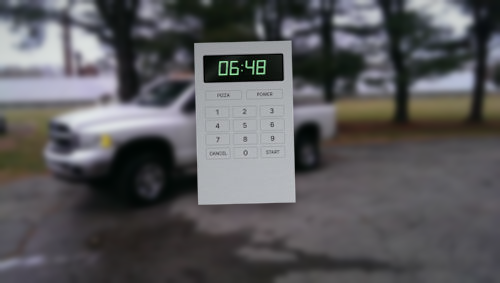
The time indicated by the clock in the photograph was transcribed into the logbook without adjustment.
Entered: 6:48
